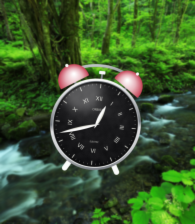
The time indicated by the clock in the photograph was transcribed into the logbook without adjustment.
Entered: 12:42
